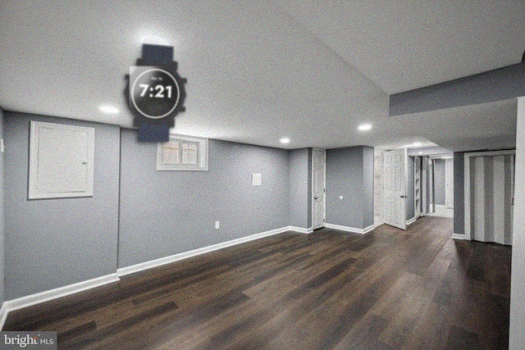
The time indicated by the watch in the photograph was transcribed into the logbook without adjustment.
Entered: 7:21
